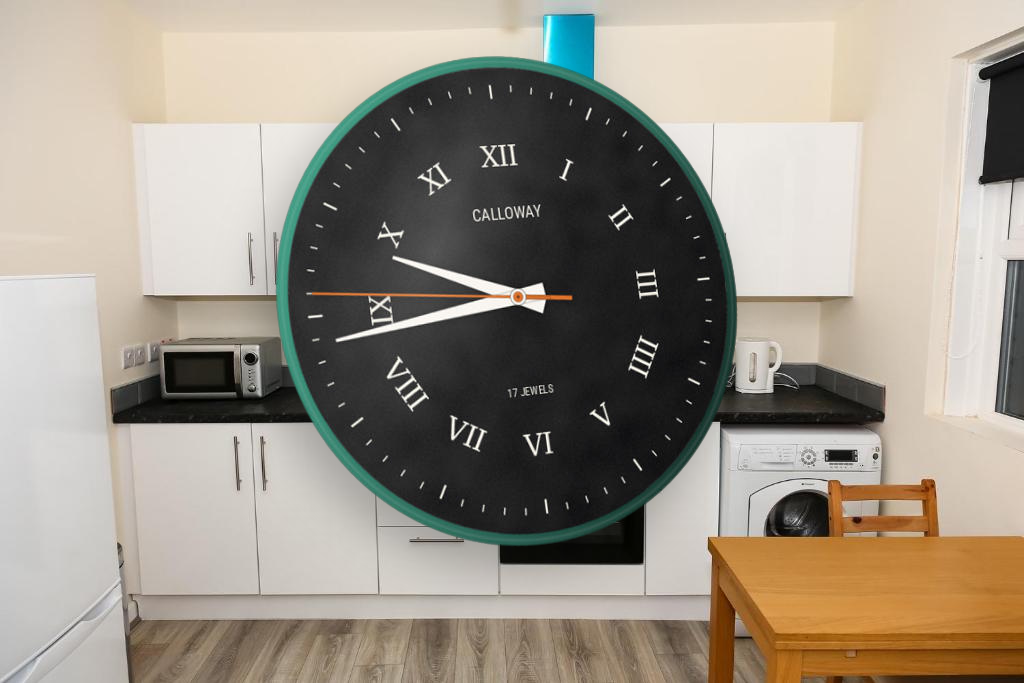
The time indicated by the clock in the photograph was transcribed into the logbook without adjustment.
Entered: 9:43:46
